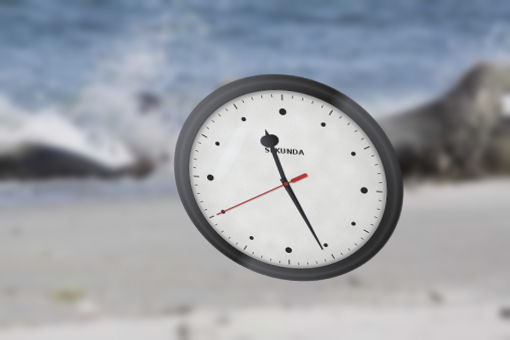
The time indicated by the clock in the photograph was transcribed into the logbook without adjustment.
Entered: 11:25:40
